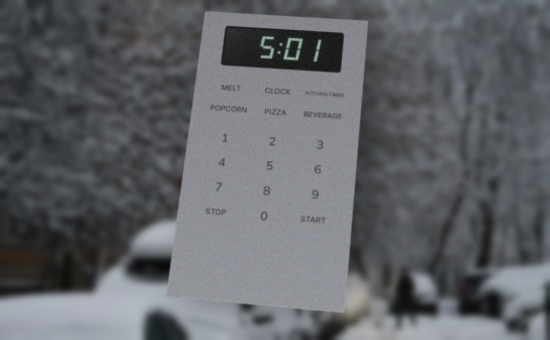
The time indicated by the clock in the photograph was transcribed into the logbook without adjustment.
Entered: 5:01
